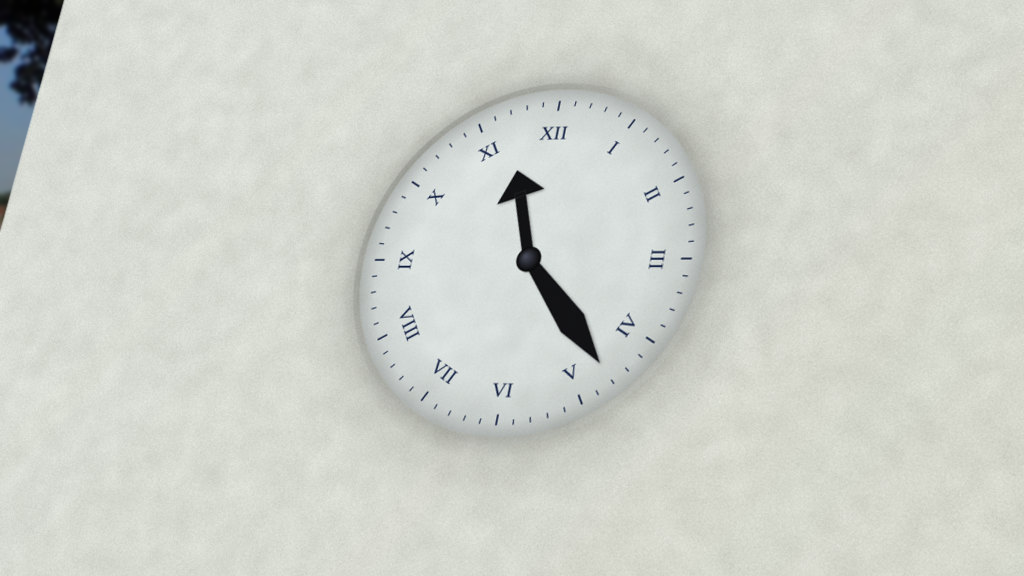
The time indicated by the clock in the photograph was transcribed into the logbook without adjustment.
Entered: 11:23
